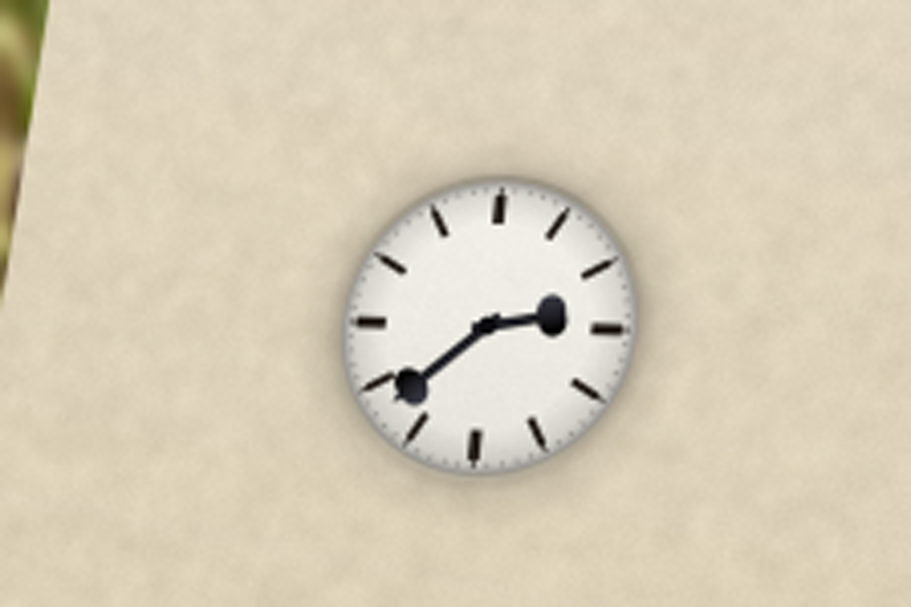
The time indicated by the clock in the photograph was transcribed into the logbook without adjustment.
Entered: 2:38
